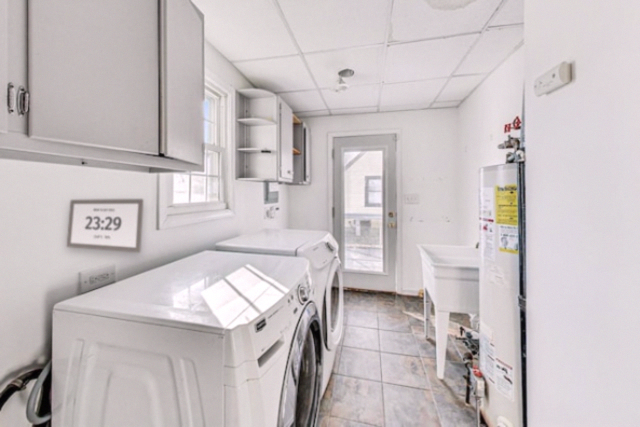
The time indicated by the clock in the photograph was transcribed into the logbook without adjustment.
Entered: 23:29
